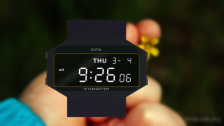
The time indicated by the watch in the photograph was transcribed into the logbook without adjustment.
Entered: 9:26:06
